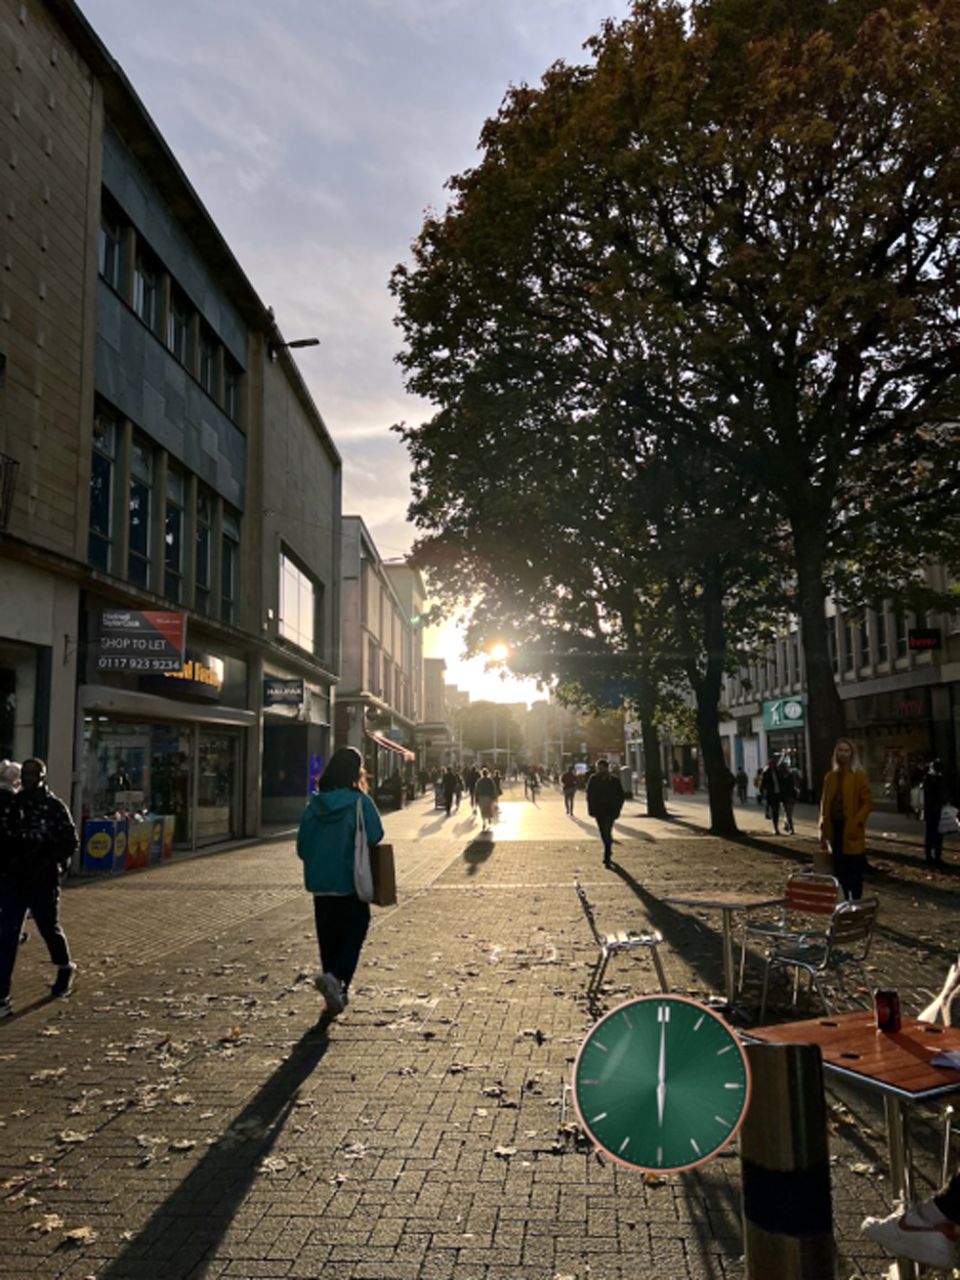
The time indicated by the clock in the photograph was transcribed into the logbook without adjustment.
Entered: 6:00
